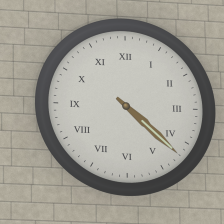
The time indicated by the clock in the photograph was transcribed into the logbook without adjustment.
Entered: 4:22
